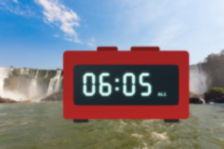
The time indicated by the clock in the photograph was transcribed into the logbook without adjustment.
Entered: 6:05
